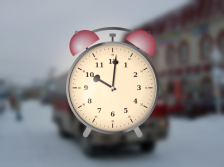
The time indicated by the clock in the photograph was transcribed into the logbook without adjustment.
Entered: 10:01
